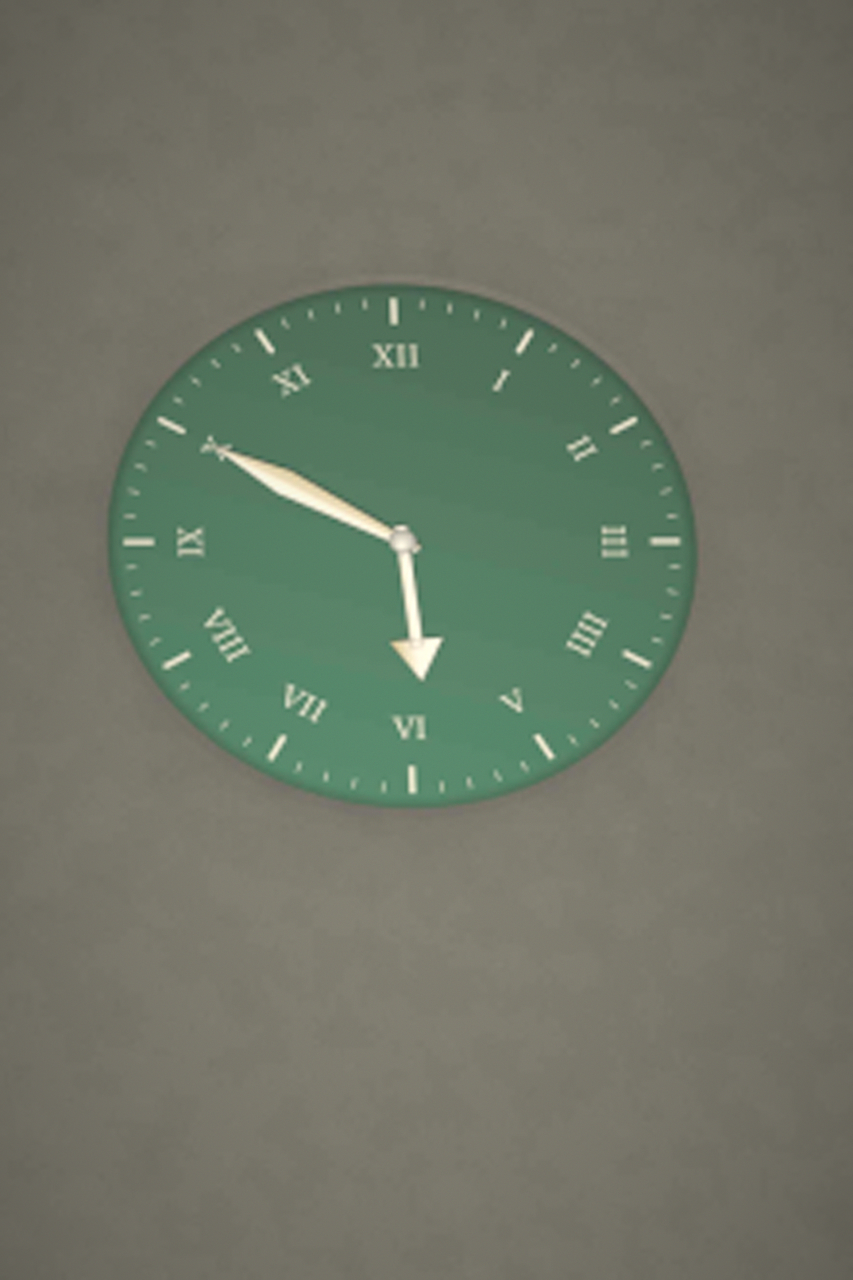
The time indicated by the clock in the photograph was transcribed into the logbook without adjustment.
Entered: 5:50
